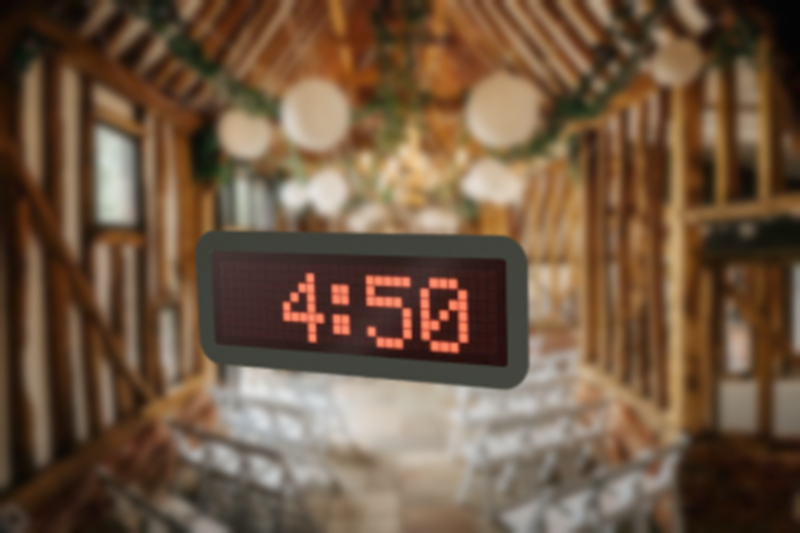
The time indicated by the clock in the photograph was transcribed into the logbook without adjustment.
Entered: 4:50
